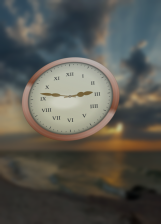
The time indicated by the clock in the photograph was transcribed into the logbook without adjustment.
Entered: 2:47
